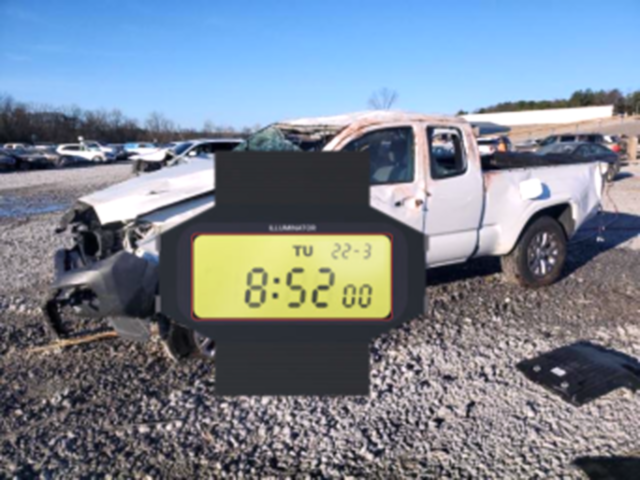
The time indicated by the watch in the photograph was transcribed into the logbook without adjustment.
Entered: 8:52:00
